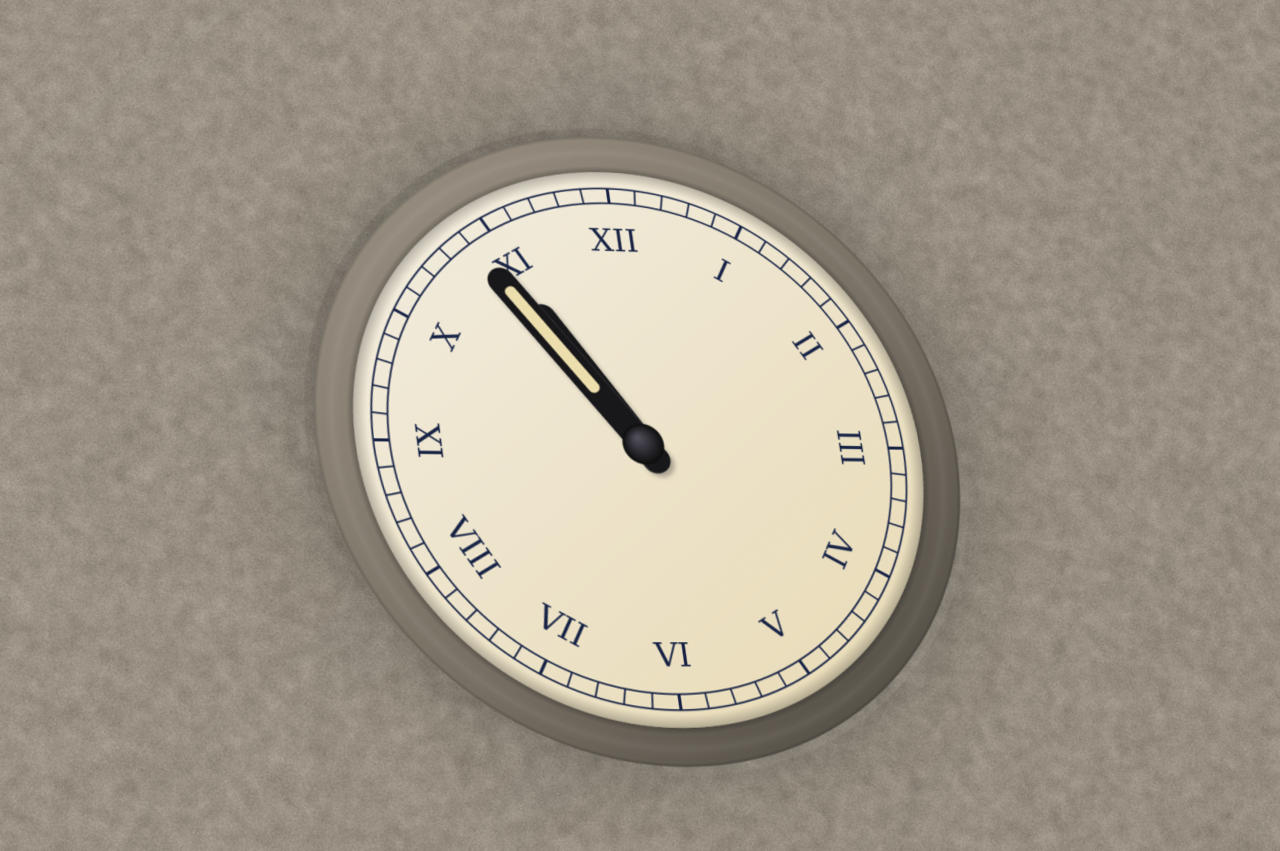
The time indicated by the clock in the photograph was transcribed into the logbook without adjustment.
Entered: 10:54
